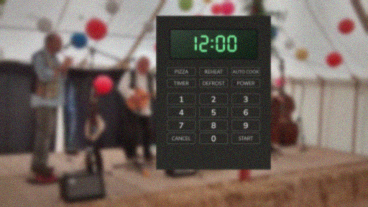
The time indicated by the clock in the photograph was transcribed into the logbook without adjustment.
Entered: 12:00
